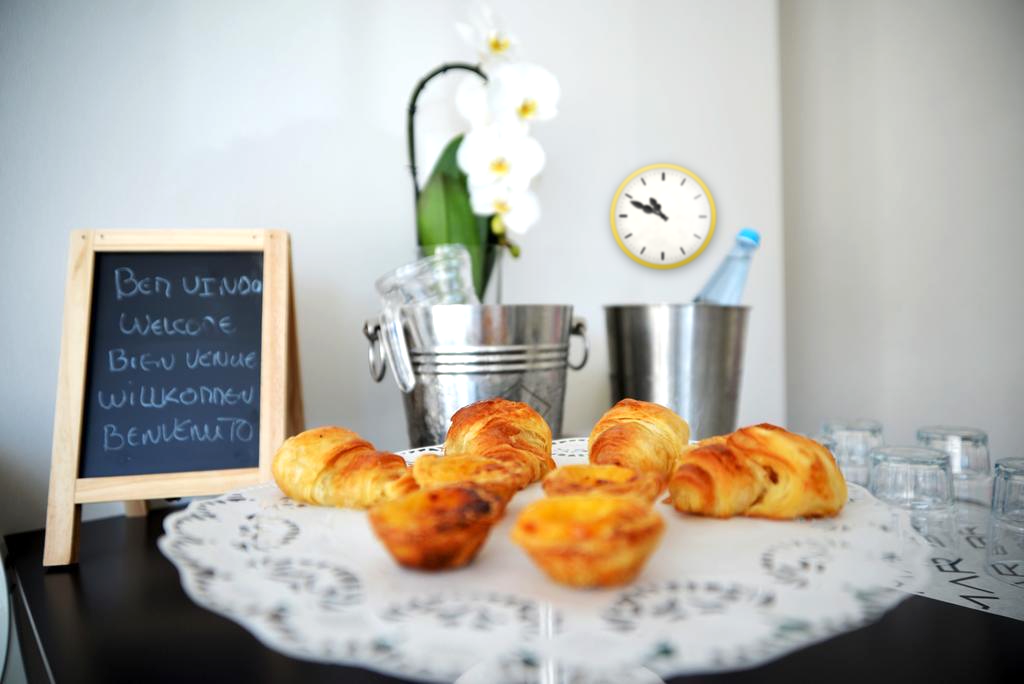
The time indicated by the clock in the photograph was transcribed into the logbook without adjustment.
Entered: 10:49
